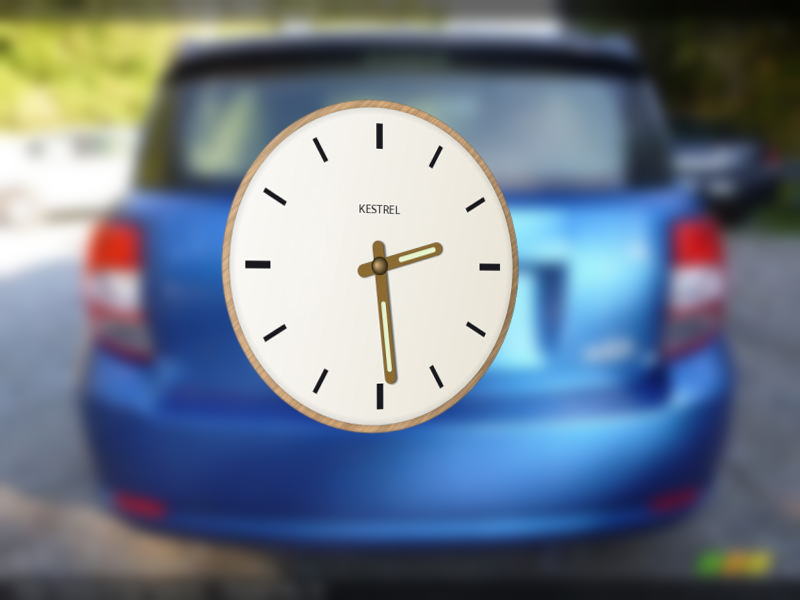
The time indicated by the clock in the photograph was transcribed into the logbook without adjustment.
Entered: 2:29
